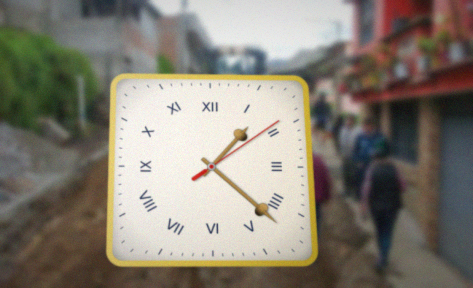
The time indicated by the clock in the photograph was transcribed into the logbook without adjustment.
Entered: 1:22:09
